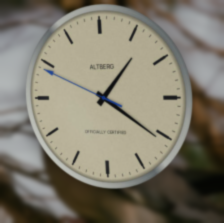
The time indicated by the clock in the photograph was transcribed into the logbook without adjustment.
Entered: 1:20:49
